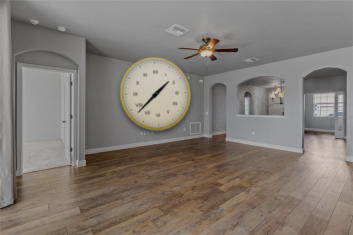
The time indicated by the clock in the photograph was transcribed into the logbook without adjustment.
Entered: 1:38
